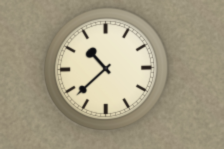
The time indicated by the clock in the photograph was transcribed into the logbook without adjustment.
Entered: 10:38
